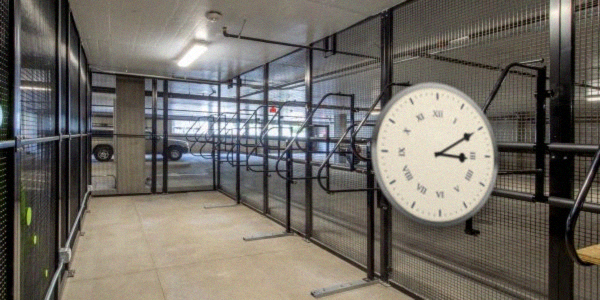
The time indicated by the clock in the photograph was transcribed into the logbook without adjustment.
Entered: 3:10
